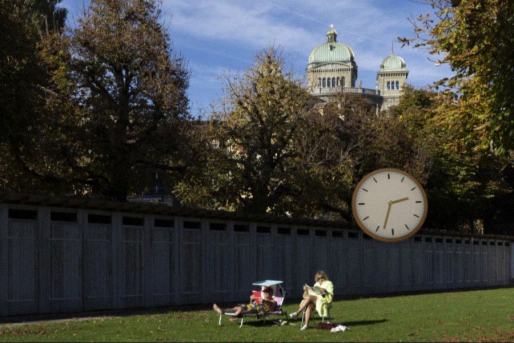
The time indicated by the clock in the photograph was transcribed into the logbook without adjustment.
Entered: 2:33
